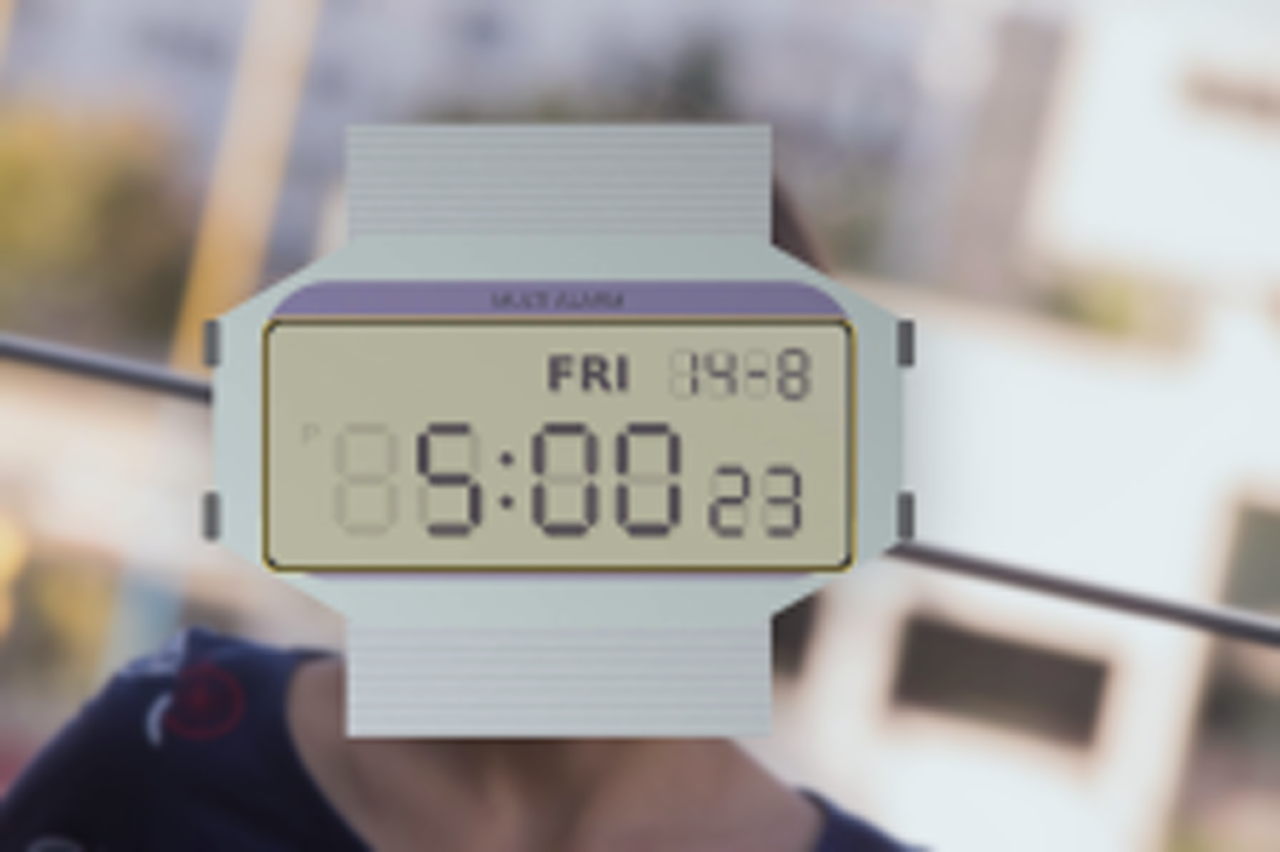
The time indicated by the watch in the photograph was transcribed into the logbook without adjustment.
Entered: 5:00:23
